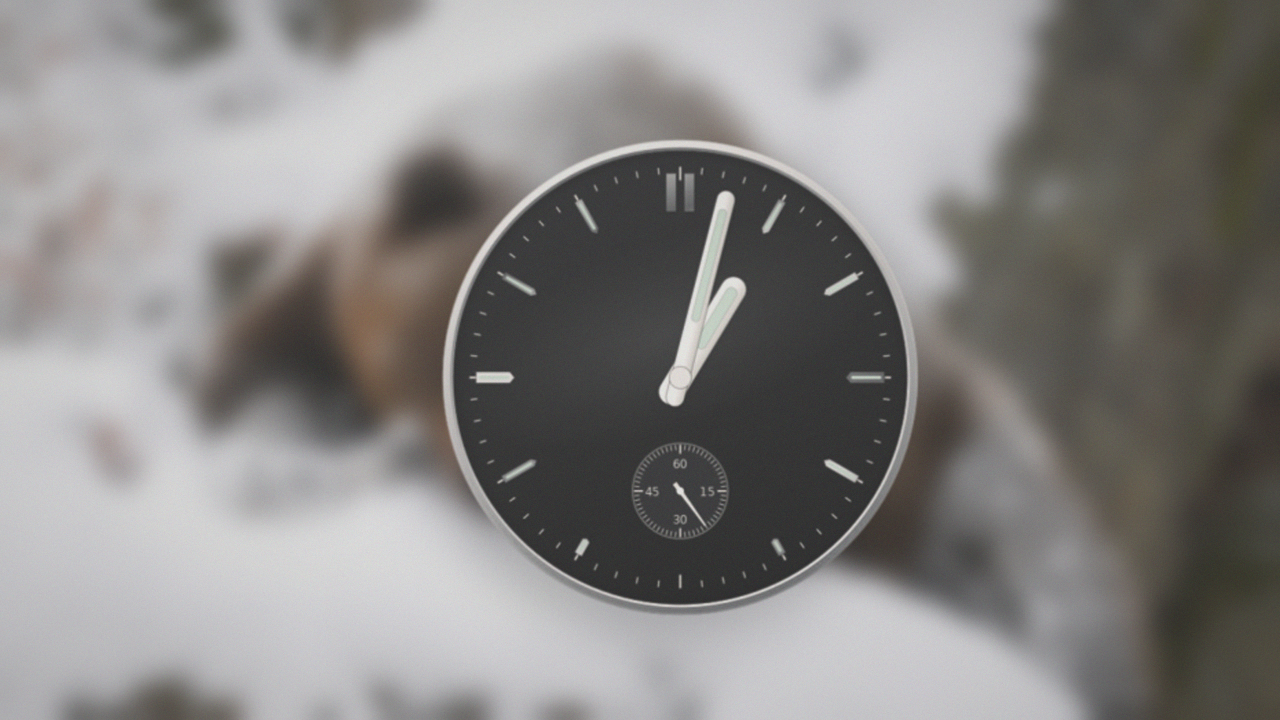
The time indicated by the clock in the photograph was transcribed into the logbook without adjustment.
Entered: 1:02:24
